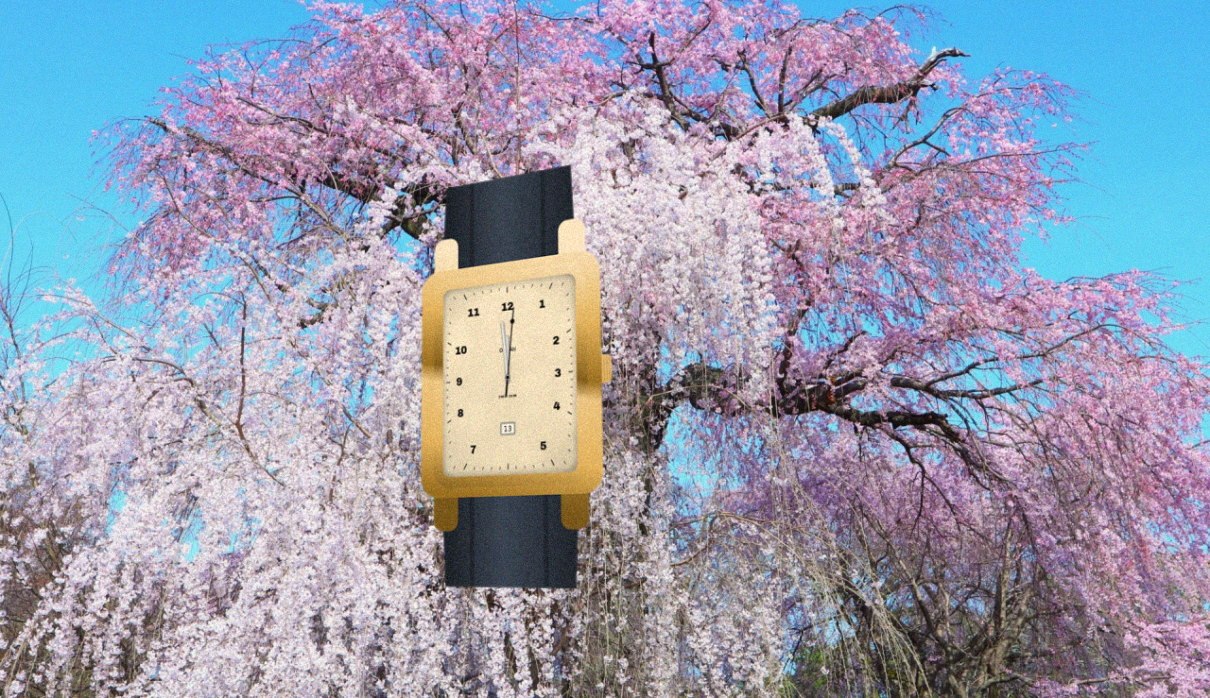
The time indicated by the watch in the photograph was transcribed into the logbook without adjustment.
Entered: 11:59:01
